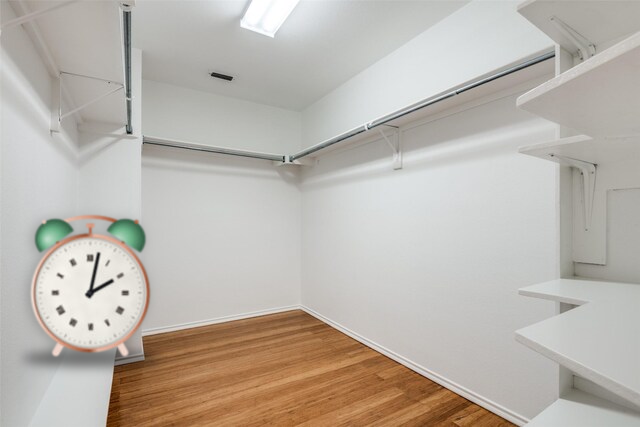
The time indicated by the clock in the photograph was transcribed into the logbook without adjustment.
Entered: 2:02
